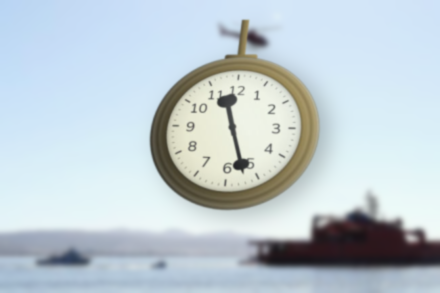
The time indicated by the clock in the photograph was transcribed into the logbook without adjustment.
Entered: 11:27
